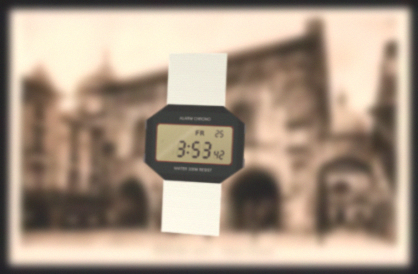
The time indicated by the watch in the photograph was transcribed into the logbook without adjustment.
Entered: 3:53
